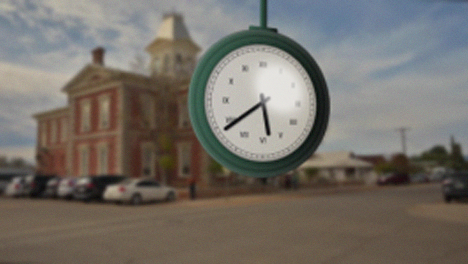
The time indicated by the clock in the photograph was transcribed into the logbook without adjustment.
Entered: 5:39
